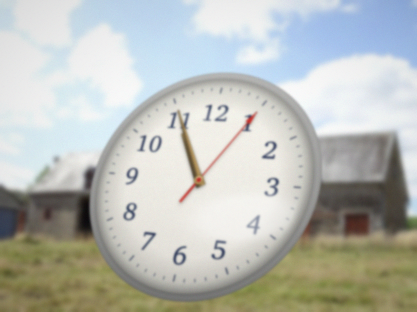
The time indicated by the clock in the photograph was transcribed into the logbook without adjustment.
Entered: 10:55:05
